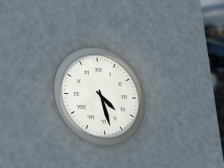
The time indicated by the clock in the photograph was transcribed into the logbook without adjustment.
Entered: 4:28
